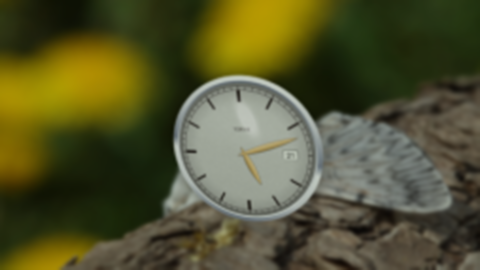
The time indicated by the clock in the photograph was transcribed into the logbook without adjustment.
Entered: 5:12
